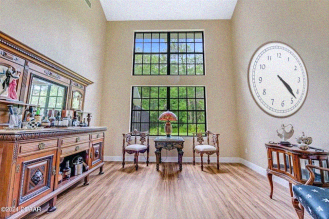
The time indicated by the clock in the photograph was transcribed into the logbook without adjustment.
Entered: 4:23
